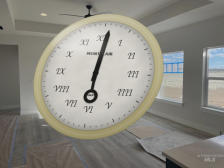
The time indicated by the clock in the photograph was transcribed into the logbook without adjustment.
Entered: 6:01
